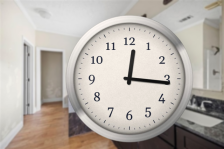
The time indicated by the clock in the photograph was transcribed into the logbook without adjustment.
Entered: 12:16
